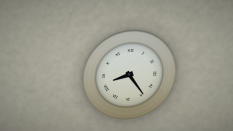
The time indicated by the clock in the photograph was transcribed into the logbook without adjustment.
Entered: 8:24
